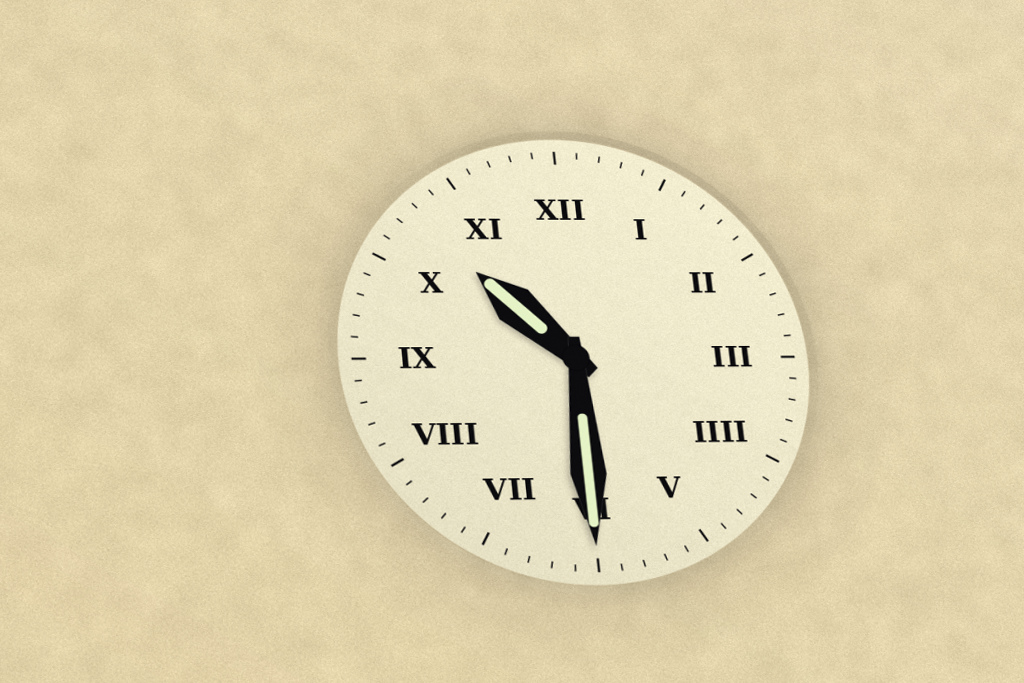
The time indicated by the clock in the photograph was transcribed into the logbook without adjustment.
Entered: 10:30
